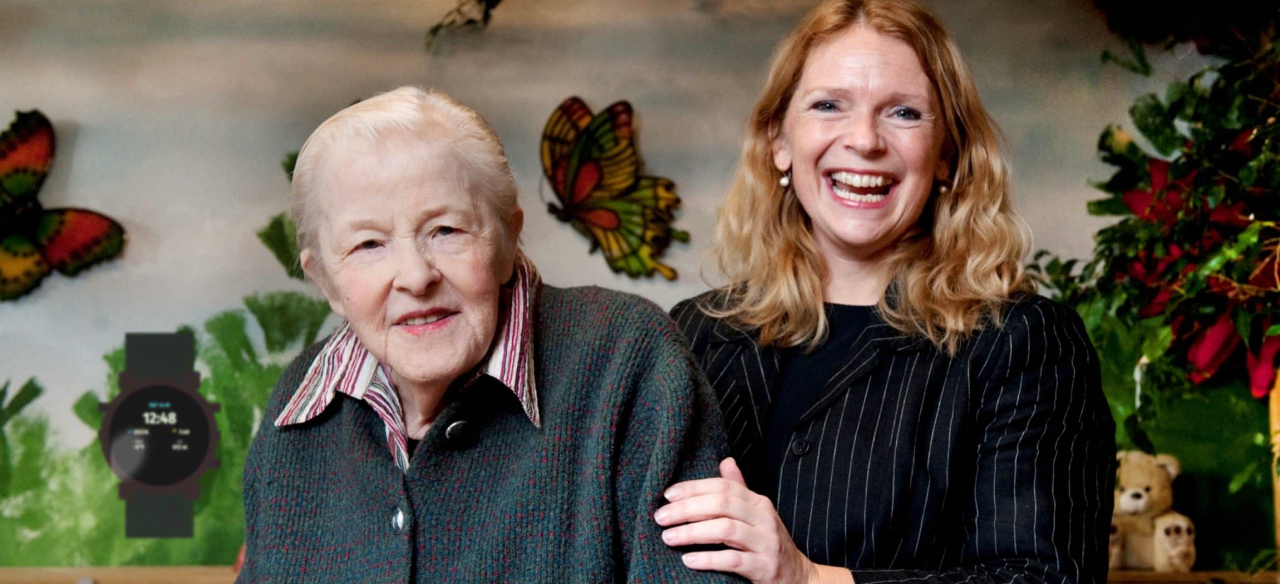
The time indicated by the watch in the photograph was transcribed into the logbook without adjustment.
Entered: 12:48
